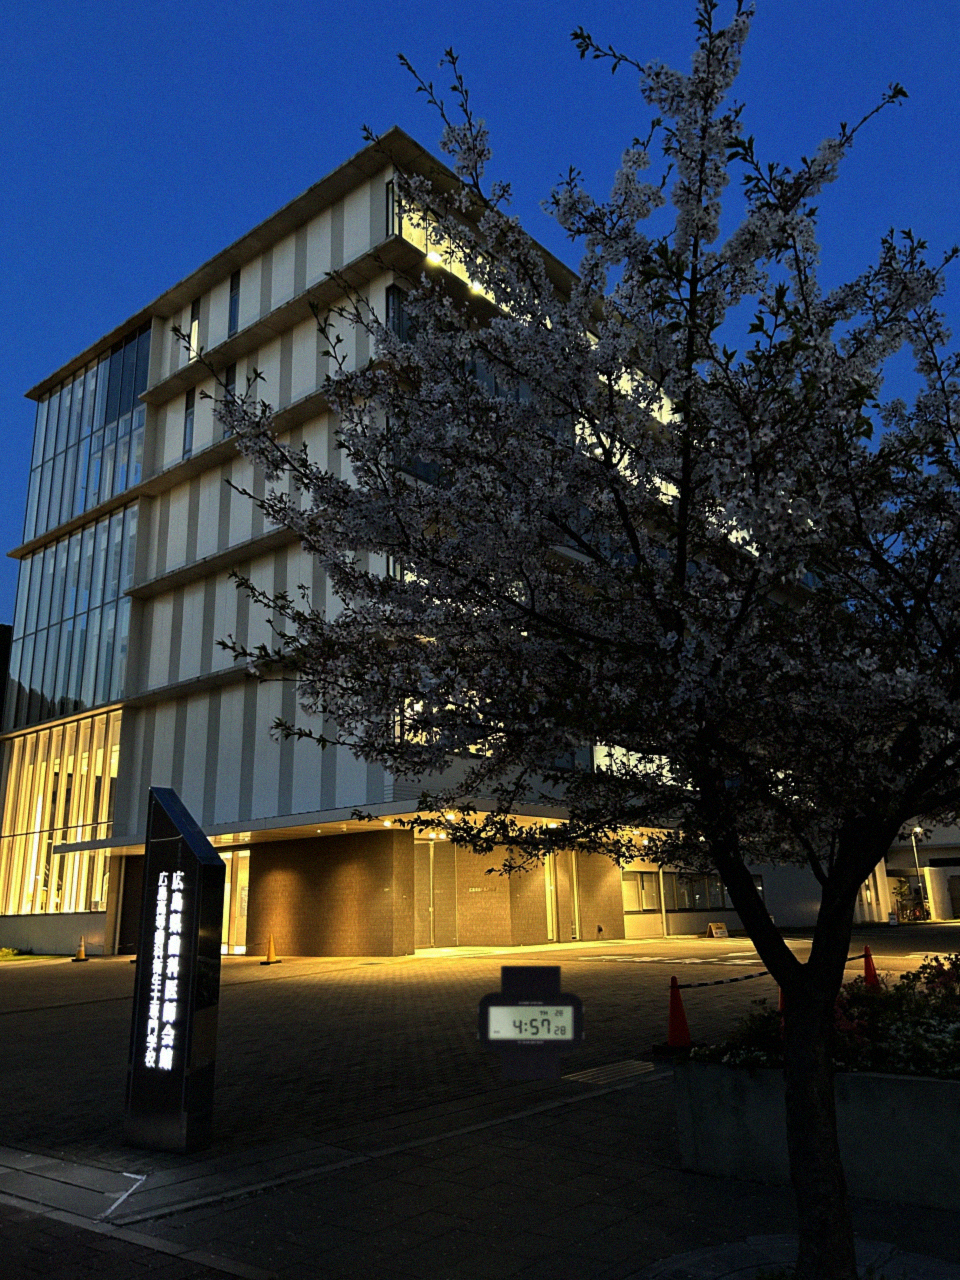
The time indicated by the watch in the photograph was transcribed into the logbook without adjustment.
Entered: 4:57
